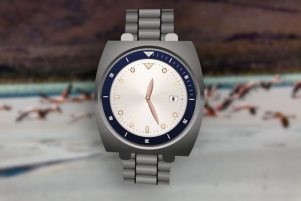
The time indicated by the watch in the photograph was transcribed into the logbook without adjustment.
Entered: 12:26
